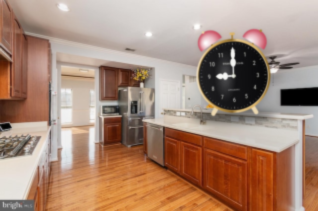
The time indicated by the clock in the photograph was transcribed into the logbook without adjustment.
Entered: 9:00
